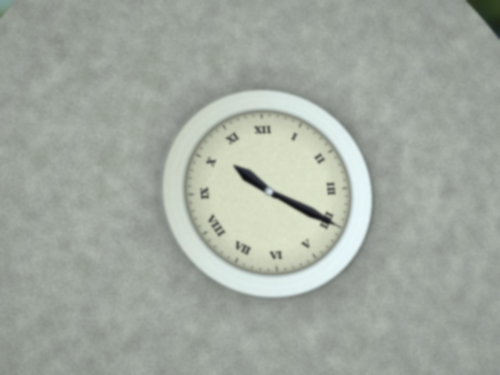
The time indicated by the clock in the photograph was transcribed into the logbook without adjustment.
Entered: 10:20
